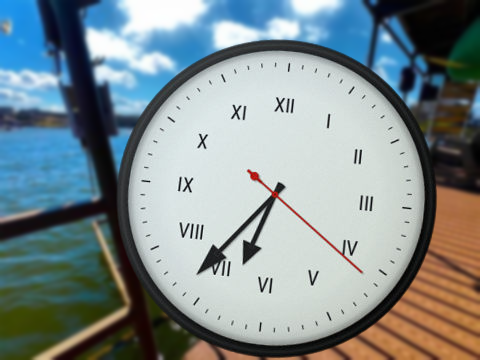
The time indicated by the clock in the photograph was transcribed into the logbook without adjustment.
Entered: 6:36:21
